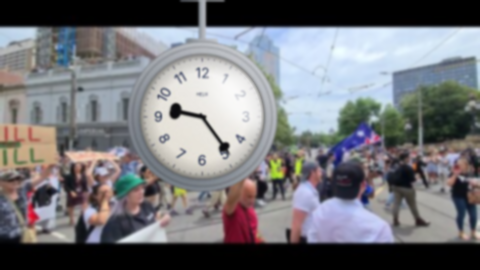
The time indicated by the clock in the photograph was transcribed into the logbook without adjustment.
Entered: 9:24
